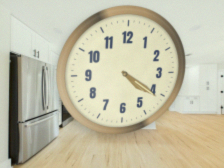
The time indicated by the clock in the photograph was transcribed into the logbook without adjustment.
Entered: 4:21
